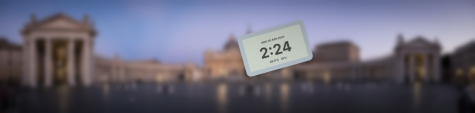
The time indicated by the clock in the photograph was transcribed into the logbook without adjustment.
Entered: 2:24
